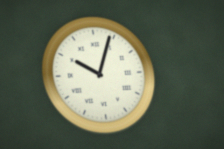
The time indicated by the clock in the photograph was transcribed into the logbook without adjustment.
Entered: 10:04
